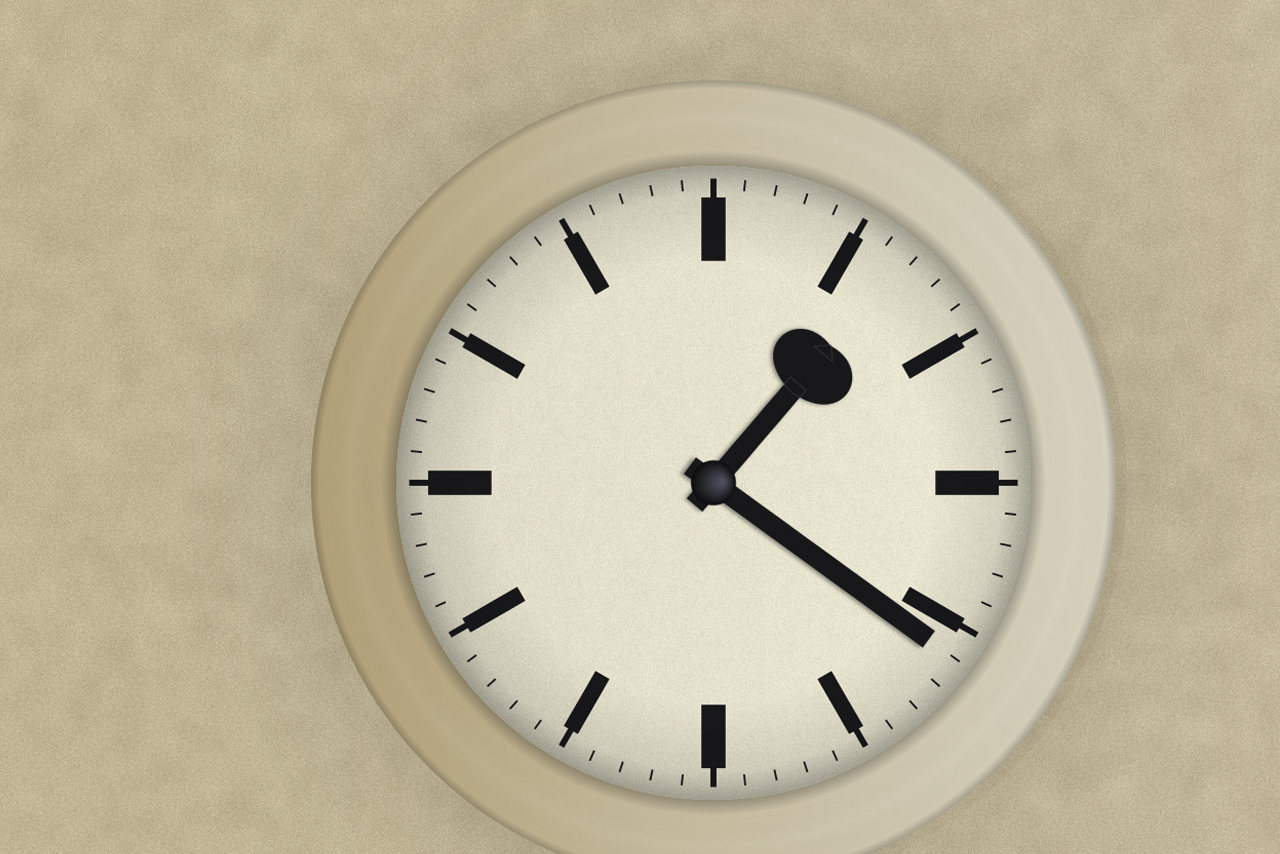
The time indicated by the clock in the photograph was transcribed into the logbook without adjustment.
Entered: 1:21
